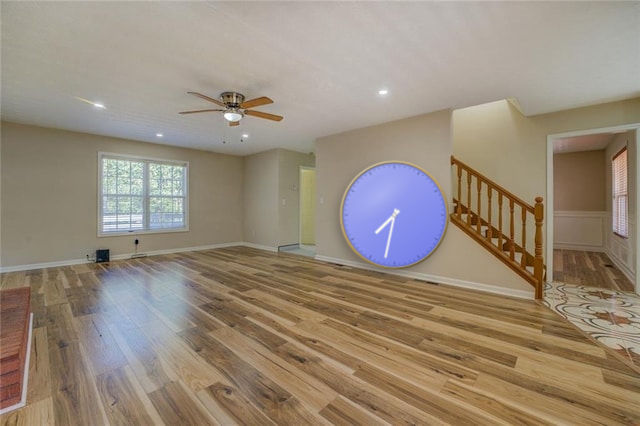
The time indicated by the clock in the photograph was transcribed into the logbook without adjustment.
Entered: 7:32
